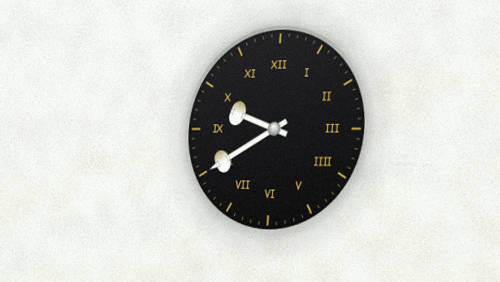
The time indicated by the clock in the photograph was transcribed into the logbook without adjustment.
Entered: 9:40
